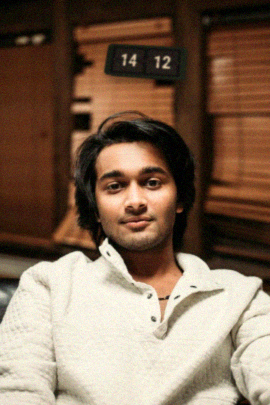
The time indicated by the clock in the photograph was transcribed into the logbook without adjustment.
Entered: 14:12
